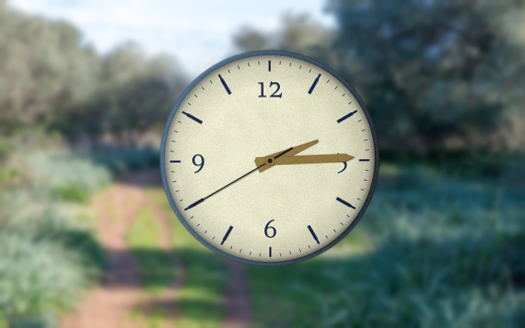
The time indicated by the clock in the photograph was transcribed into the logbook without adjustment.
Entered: 2:14:40
